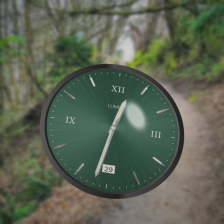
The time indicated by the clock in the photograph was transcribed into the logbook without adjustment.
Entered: 12:32
